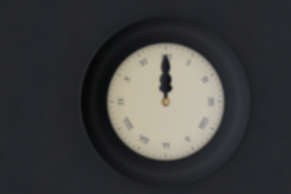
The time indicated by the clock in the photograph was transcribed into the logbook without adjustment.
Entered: 12:00
